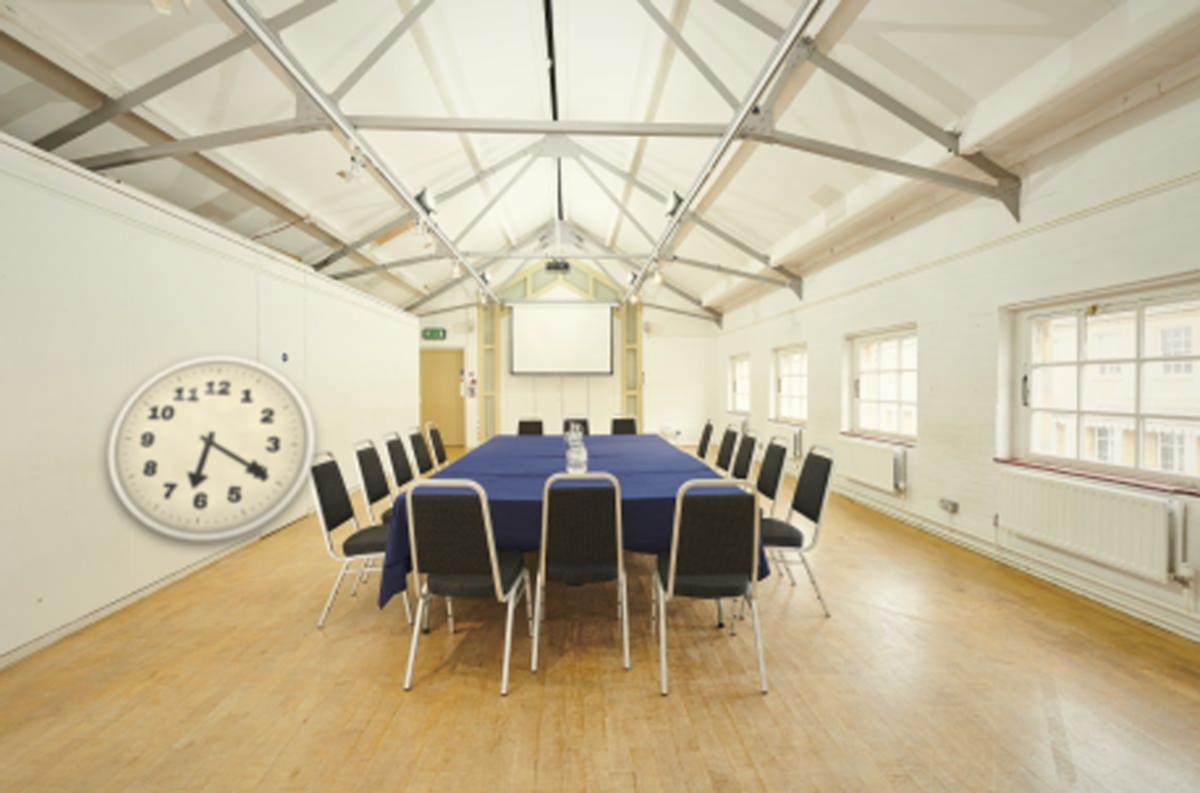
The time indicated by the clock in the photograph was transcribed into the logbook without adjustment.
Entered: 6:20
